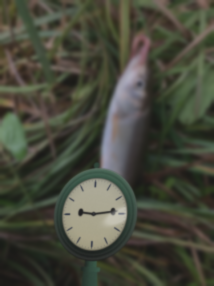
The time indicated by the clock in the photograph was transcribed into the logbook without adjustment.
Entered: 9:14
